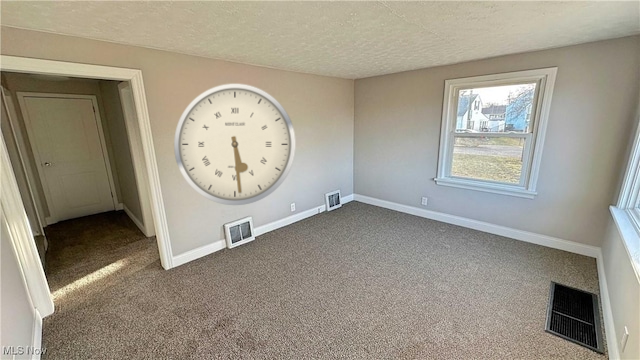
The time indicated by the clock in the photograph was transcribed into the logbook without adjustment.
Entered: 5:29
